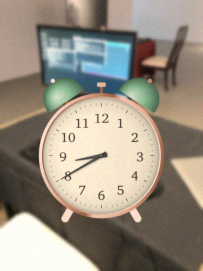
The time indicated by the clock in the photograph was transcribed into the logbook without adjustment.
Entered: 8:40
